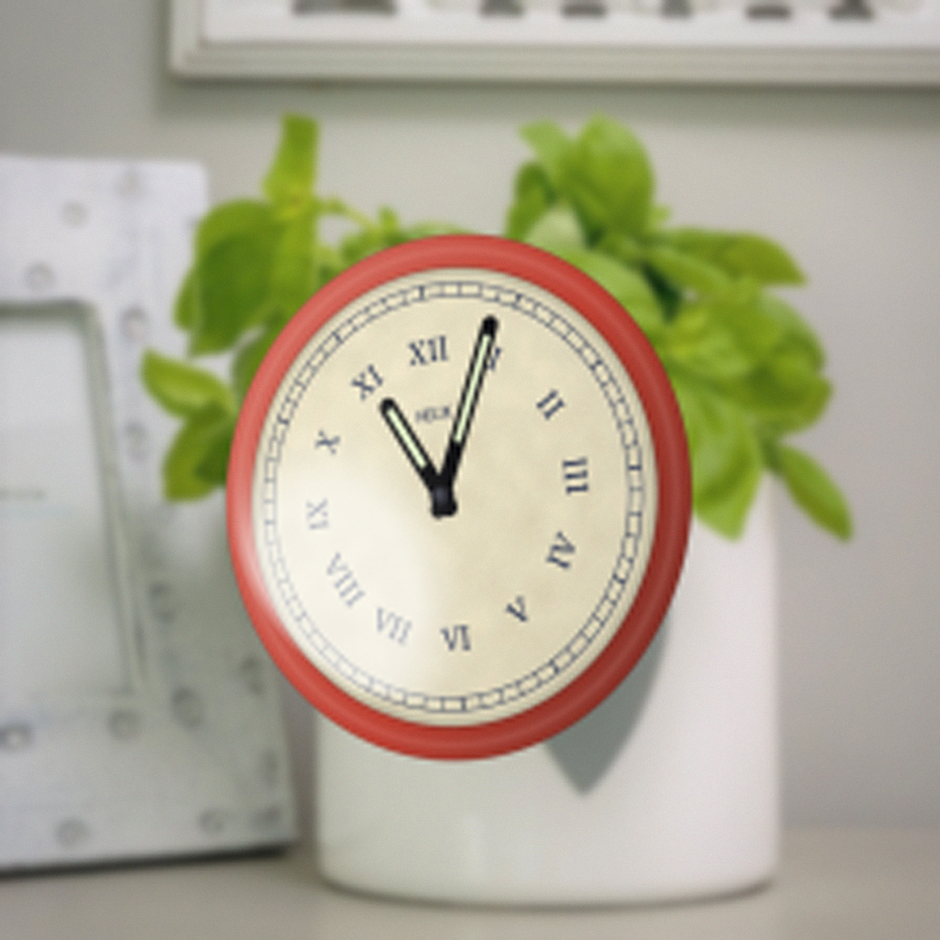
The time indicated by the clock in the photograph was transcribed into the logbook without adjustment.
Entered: 11:04
